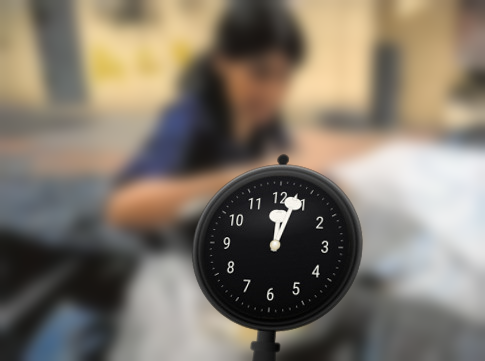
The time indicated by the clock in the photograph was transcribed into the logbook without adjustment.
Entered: 12:03
